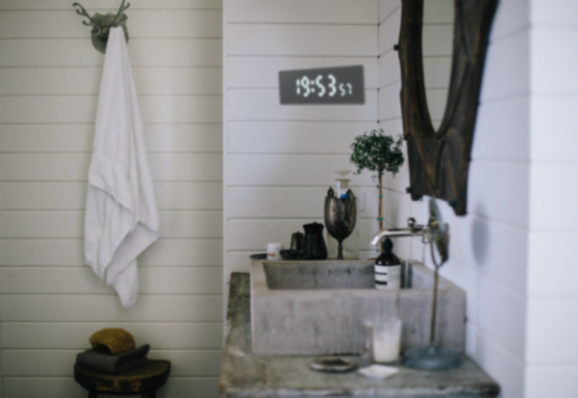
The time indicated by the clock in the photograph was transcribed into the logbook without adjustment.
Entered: 19:53
